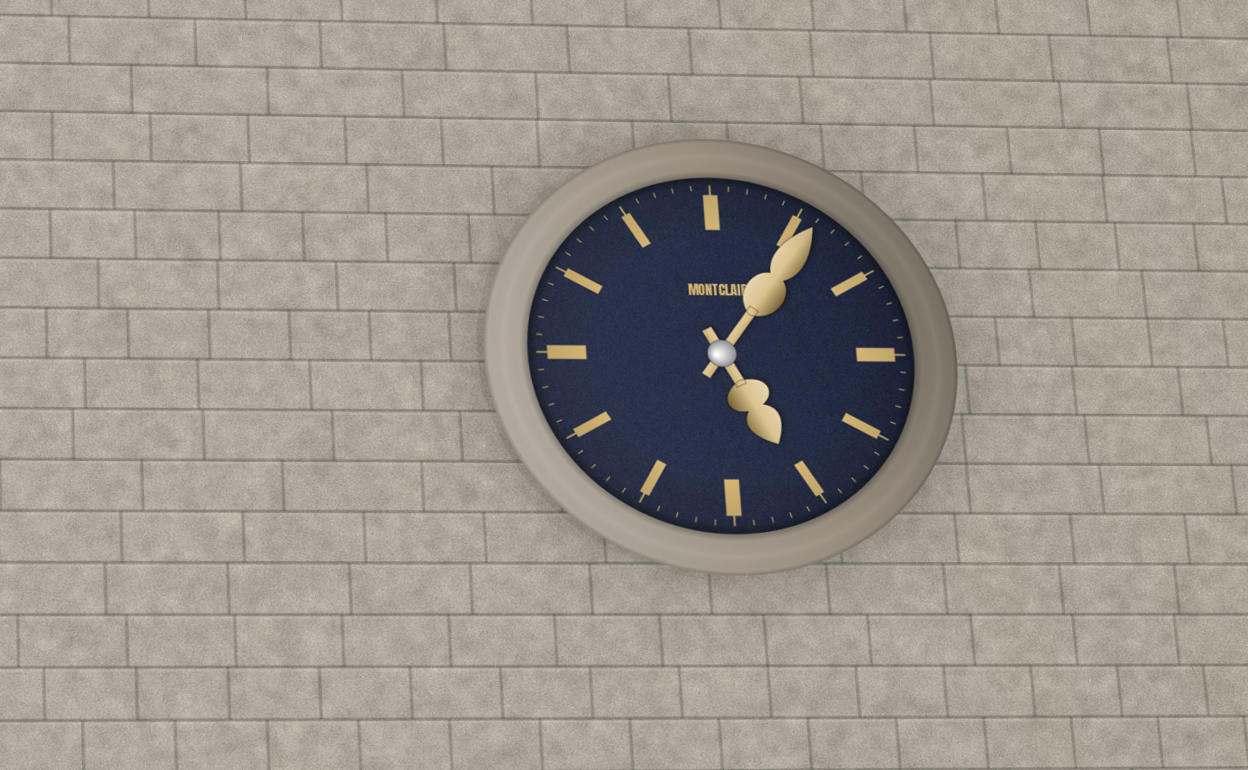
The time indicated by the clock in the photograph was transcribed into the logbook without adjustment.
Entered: 5:06
